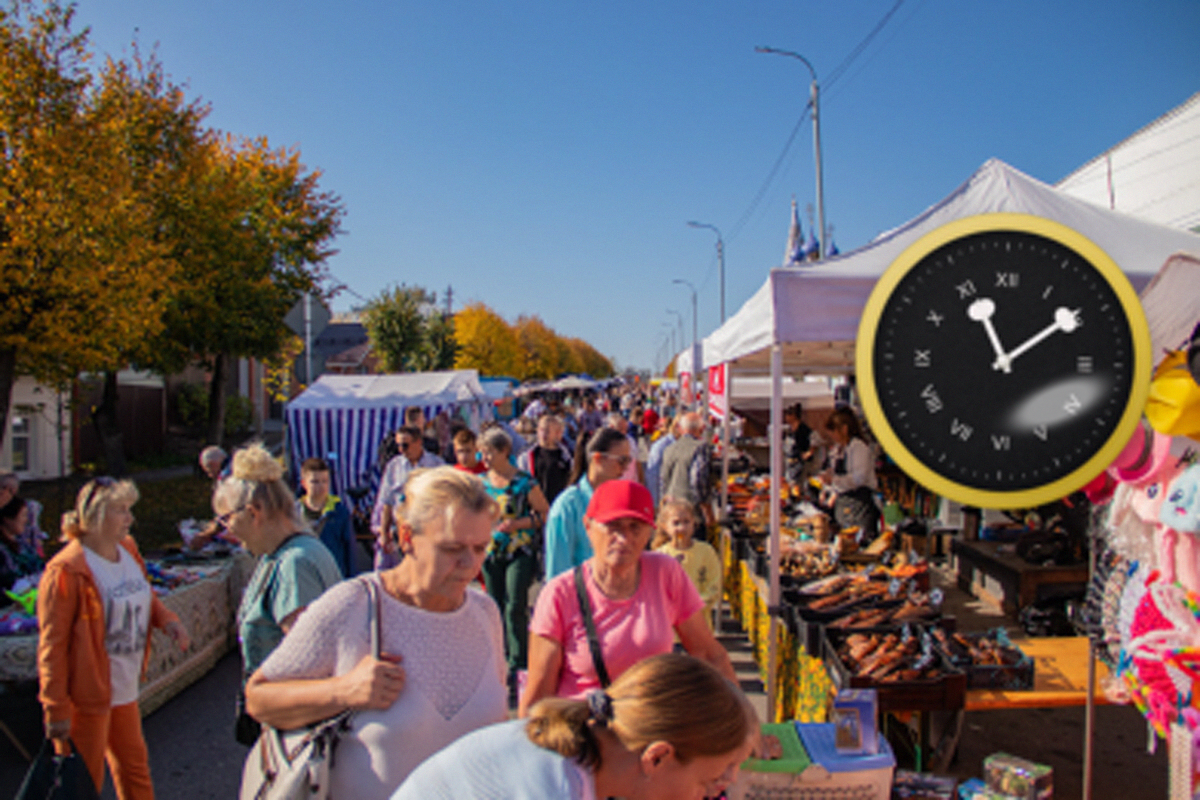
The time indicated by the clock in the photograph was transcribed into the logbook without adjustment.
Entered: 11:09
